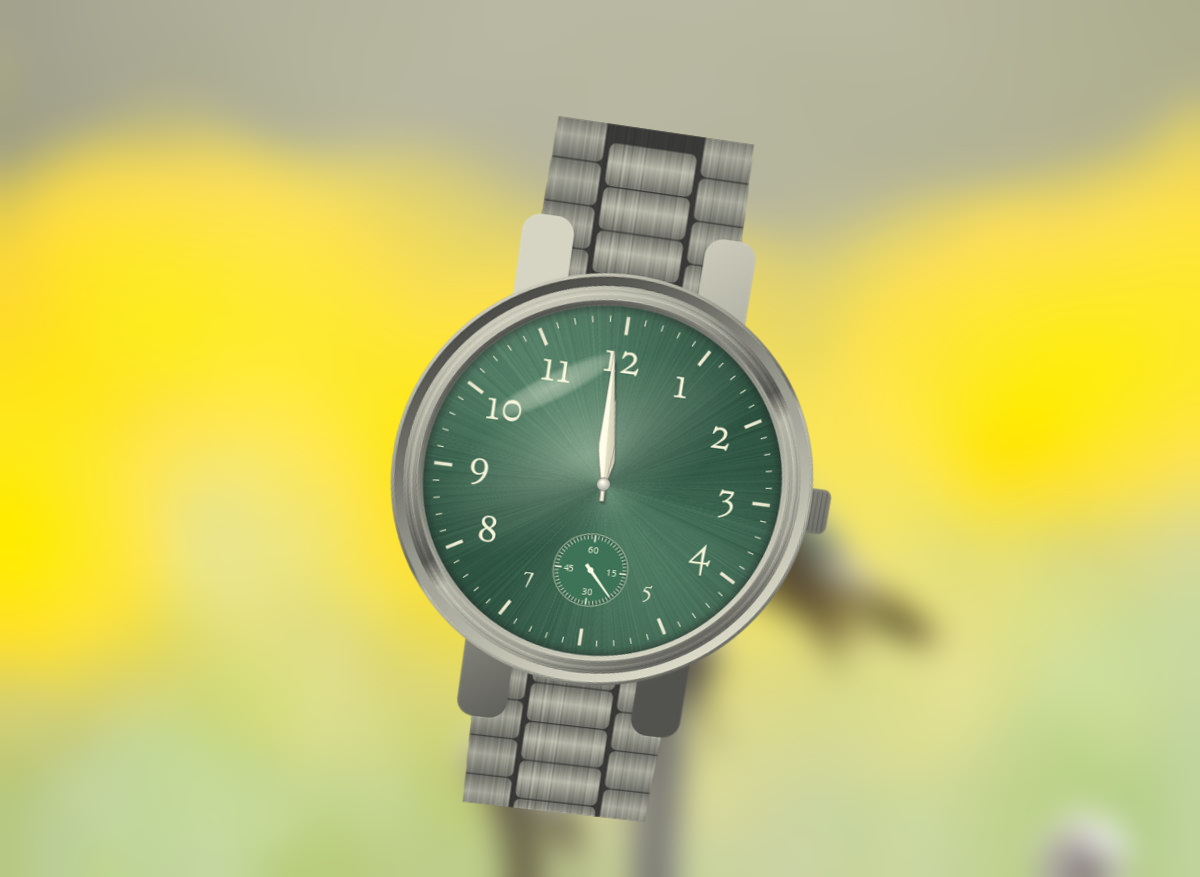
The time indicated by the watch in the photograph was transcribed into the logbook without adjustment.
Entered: 11:59:23
